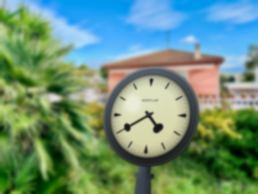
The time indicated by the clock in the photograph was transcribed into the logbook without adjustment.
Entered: 4:40
